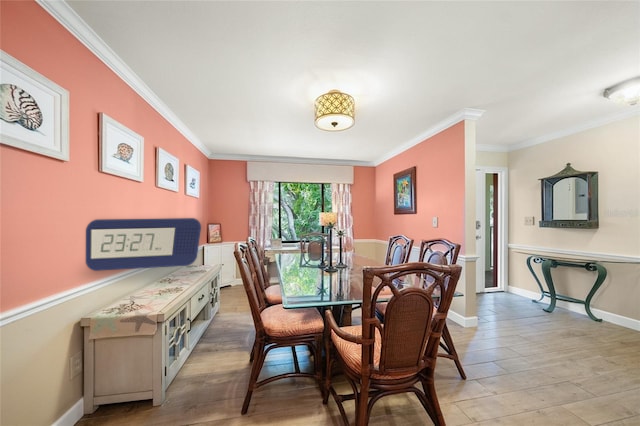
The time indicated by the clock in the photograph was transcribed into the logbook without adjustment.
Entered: 23:27
